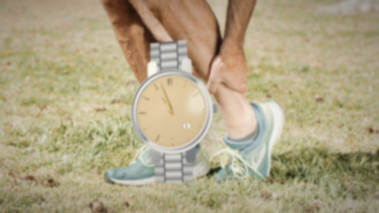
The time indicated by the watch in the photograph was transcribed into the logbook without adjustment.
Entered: 10:57
